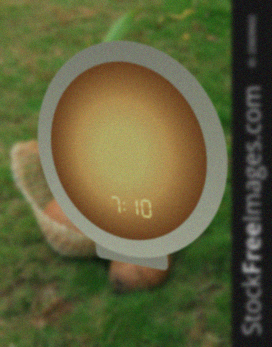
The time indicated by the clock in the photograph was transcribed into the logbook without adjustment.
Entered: 7:10
